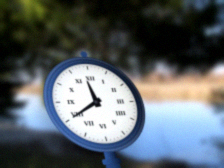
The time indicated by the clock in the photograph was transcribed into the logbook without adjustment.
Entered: 11:40
